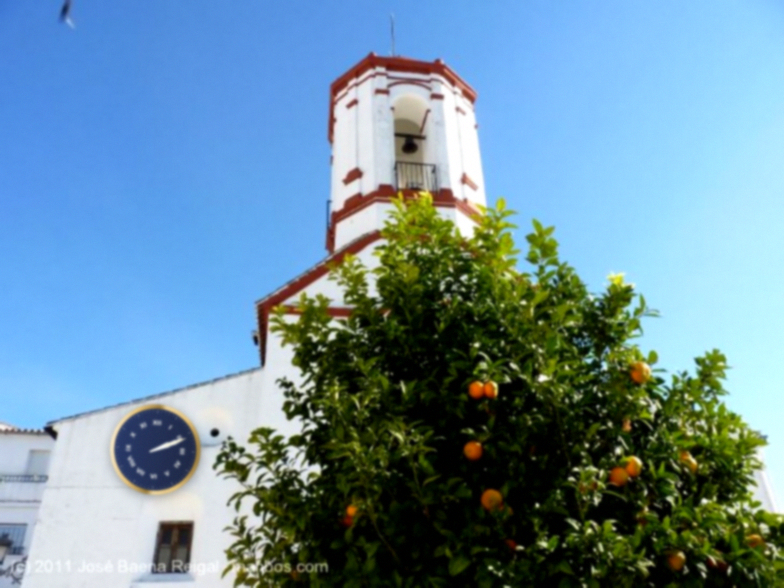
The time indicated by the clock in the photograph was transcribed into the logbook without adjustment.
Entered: 2:11
